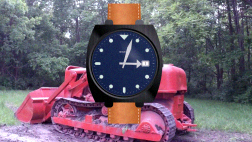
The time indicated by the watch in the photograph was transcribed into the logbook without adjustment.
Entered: 3:03
